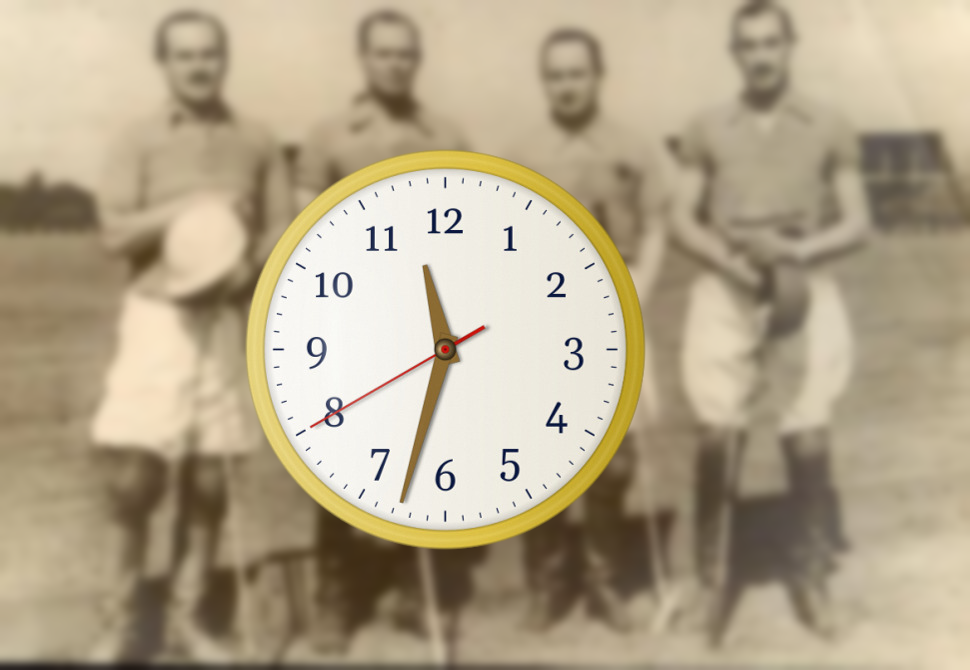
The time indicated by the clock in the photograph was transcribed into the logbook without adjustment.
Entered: 11:32:40
